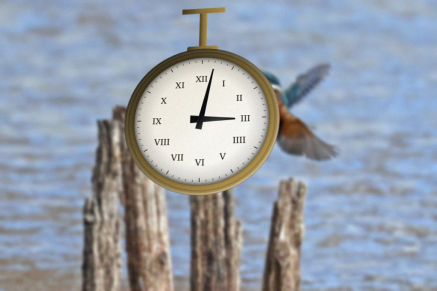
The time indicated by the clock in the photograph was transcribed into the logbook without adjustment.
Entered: 3:02
